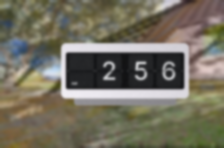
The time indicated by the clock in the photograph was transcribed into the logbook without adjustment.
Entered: 2:56
